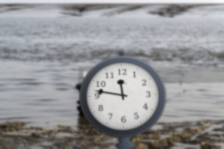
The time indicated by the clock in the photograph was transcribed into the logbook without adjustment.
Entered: 11:47
